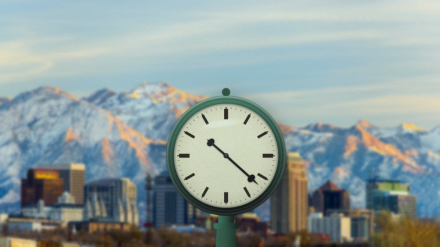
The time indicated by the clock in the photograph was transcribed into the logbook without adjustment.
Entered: 10:22
